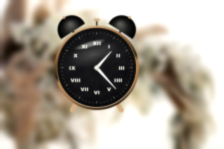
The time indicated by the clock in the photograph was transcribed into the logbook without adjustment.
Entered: 1:23
